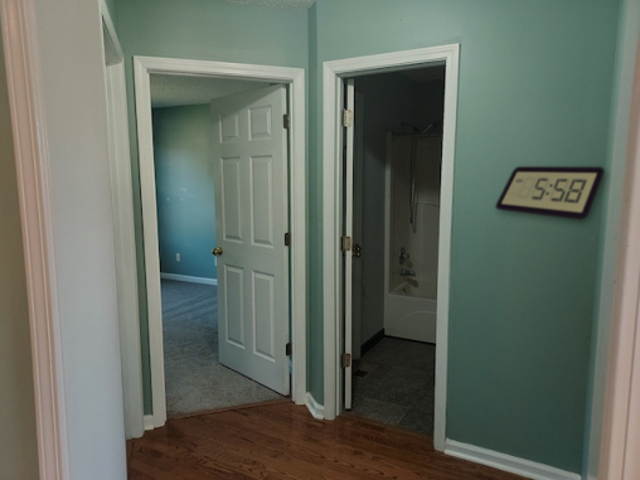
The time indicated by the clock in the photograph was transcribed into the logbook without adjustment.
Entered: 5:58
